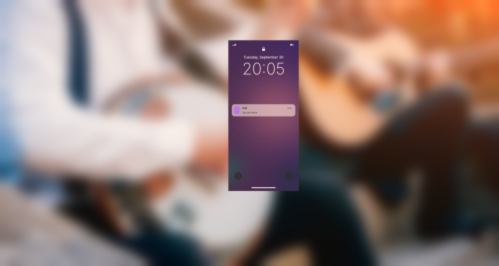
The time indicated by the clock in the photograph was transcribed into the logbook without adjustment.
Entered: 20:05
